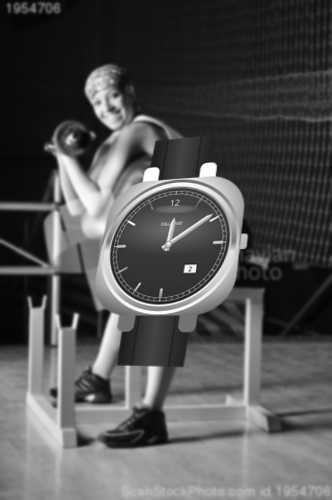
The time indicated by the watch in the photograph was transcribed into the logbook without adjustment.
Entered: 12:09
